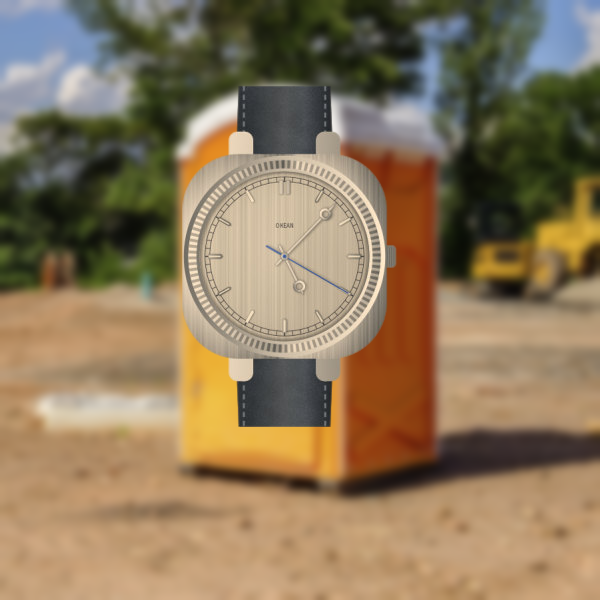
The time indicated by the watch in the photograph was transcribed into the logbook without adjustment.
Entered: 5:07:20
